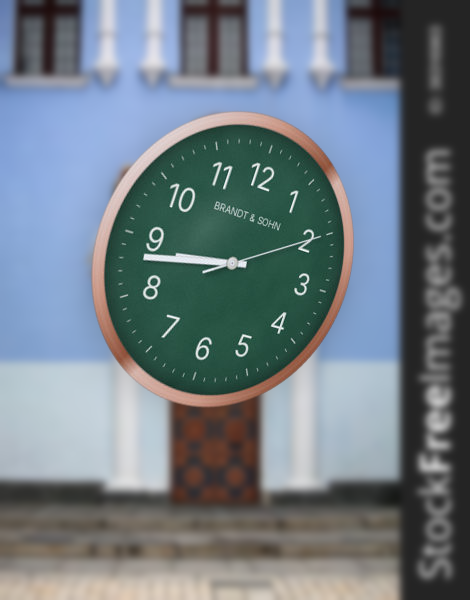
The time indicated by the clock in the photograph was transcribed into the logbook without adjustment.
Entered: 8:43:10
